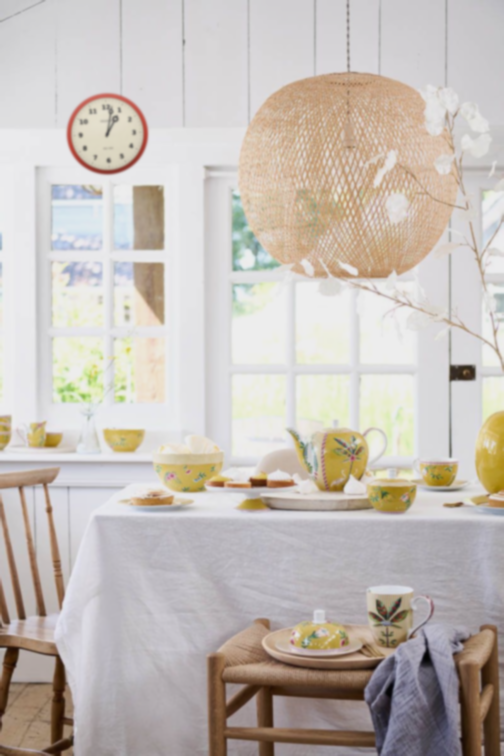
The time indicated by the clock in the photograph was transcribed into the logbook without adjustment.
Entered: 1:02
